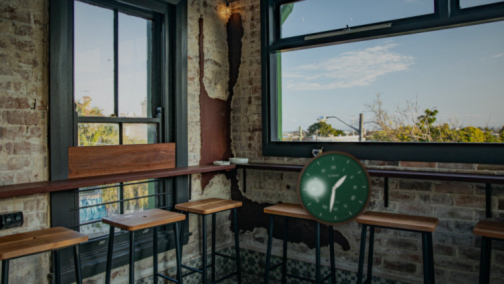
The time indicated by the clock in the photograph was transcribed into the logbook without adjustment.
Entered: 1:32
